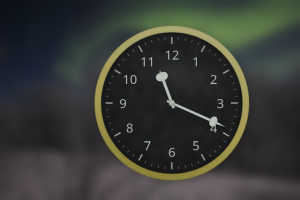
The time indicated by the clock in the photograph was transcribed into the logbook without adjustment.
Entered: 11:19
